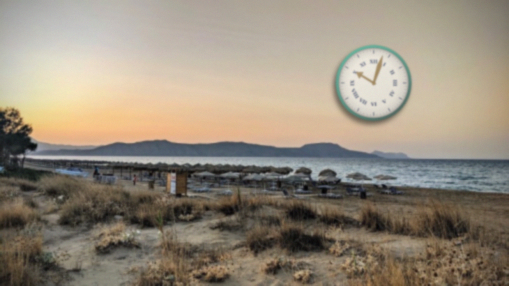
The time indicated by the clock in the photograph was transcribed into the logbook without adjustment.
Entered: 10:03
